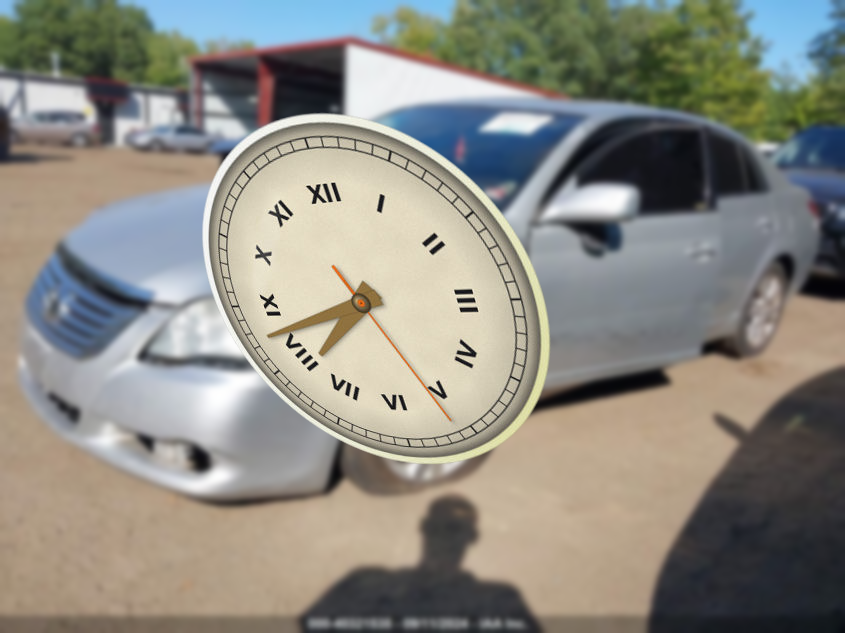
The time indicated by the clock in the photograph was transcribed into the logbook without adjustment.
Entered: 7:42:26
